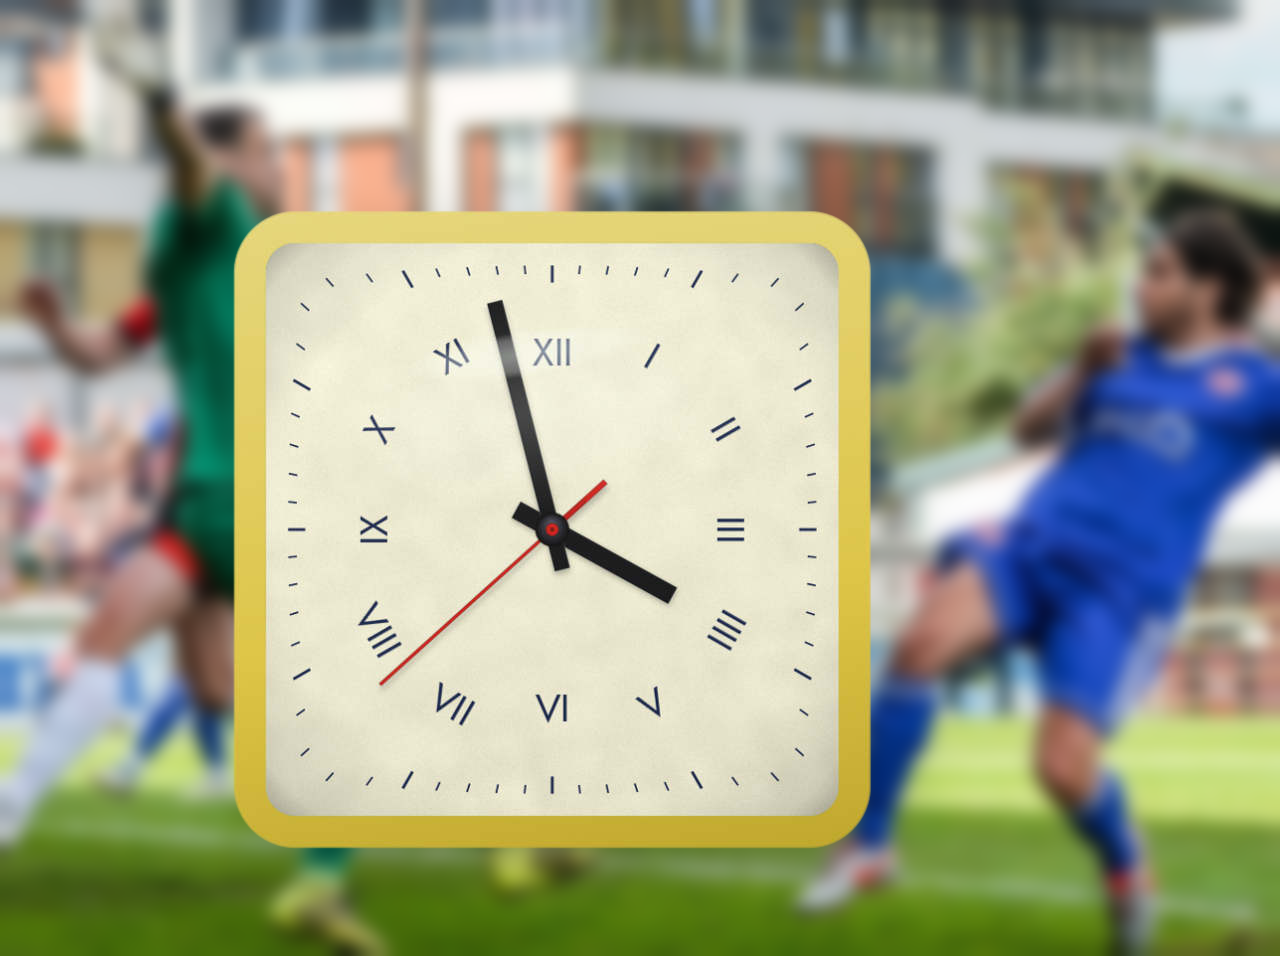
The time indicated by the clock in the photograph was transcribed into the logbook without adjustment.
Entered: 3:57:38
